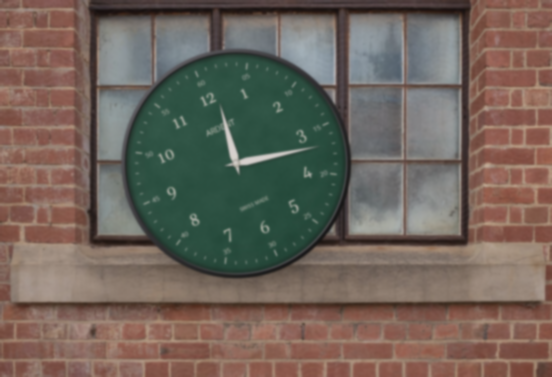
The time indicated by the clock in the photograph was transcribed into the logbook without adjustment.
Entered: 12:17
